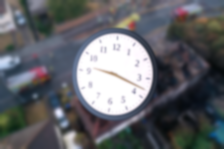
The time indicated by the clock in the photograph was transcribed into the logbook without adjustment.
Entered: 9:18
